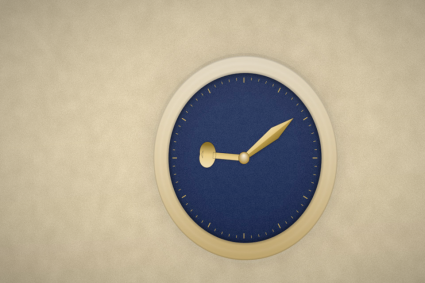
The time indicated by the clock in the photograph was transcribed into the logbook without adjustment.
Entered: 9:09
